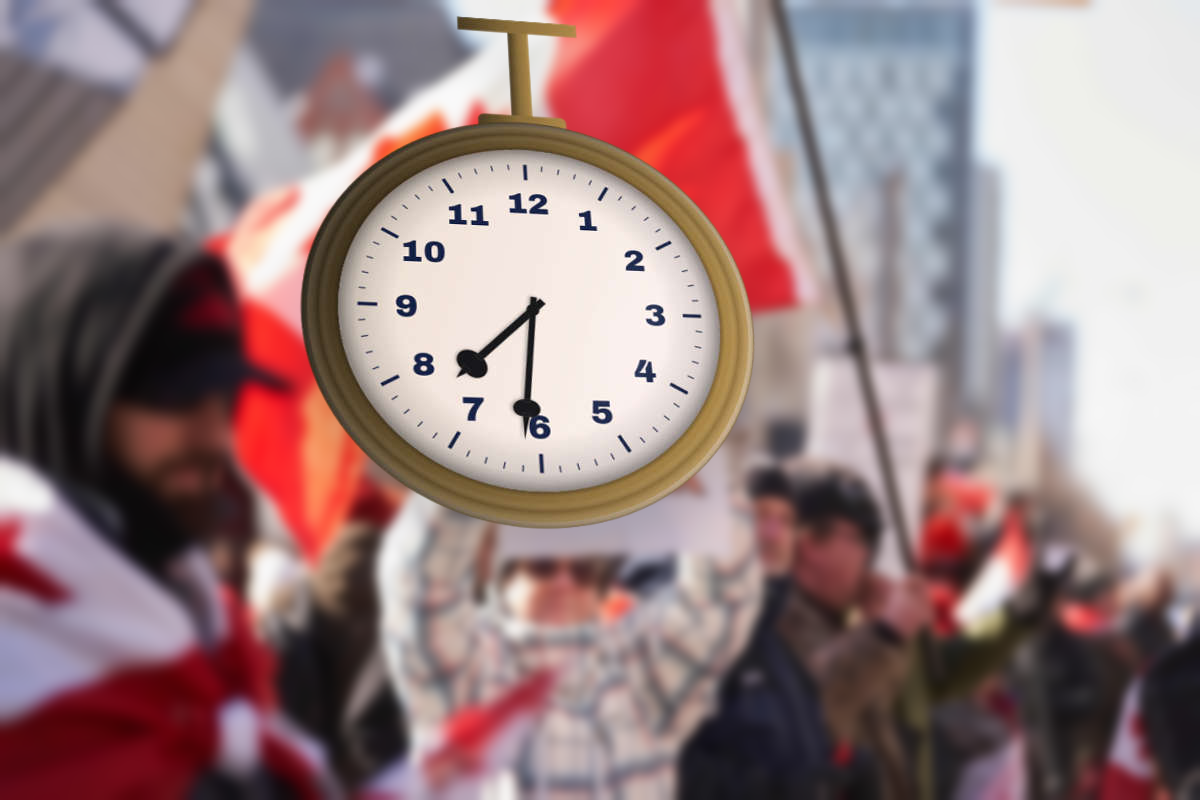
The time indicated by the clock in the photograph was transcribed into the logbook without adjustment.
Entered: 7:31
